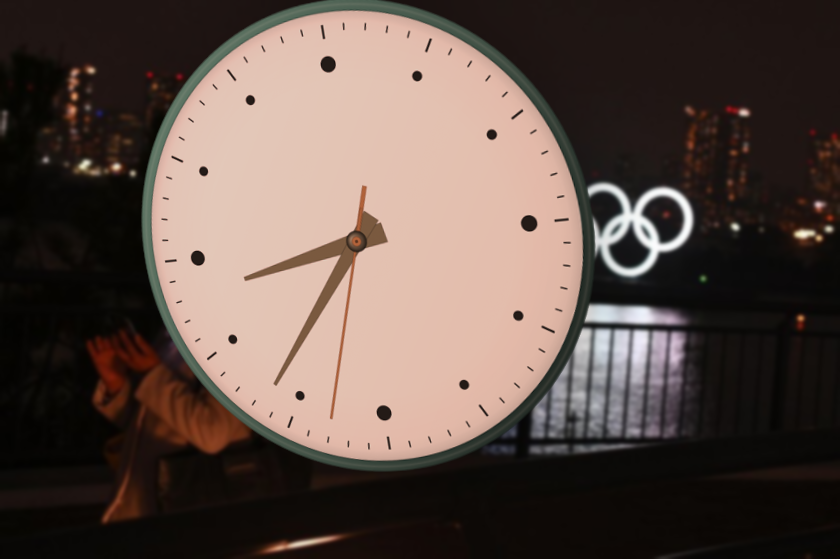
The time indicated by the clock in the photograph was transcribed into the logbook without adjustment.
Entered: 8:36:33
